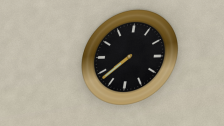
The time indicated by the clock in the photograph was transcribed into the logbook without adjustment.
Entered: 7:38
